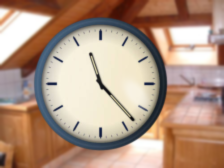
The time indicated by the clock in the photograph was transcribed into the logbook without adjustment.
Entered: 11:23
